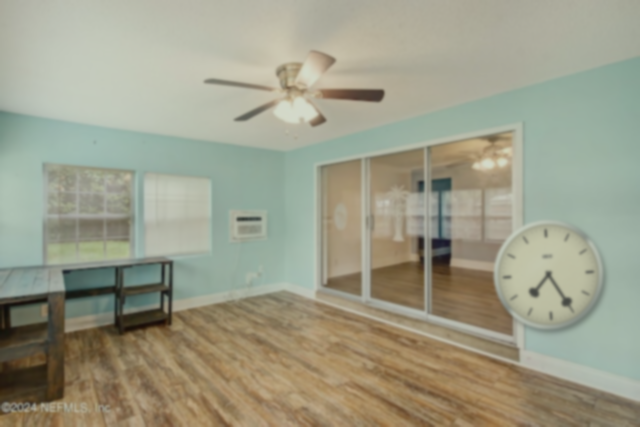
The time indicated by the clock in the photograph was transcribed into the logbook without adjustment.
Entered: 7:25
